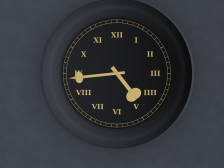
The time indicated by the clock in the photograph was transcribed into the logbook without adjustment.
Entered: 4:44
